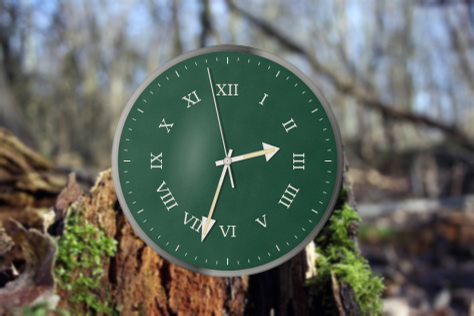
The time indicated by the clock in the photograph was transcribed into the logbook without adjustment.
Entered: 2:32:58
